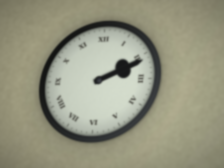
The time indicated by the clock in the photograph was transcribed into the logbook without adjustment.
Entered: 2:11
